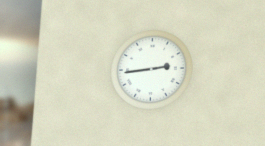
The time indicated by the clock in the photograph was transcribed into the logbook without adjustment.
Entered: 2:44
